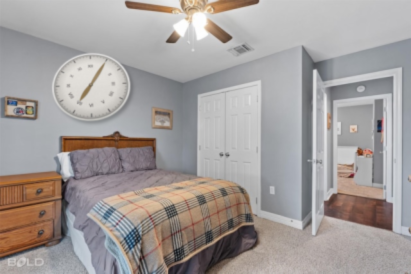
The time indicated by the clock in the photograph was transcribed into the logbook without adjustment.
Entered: 7:05
